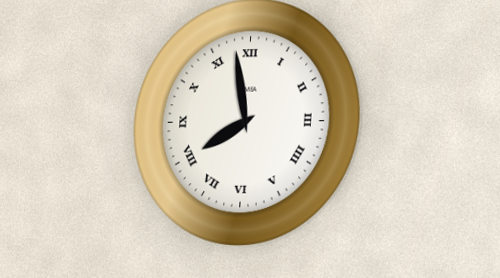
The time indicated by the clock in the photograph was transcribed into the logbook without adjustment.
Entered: 7:58
